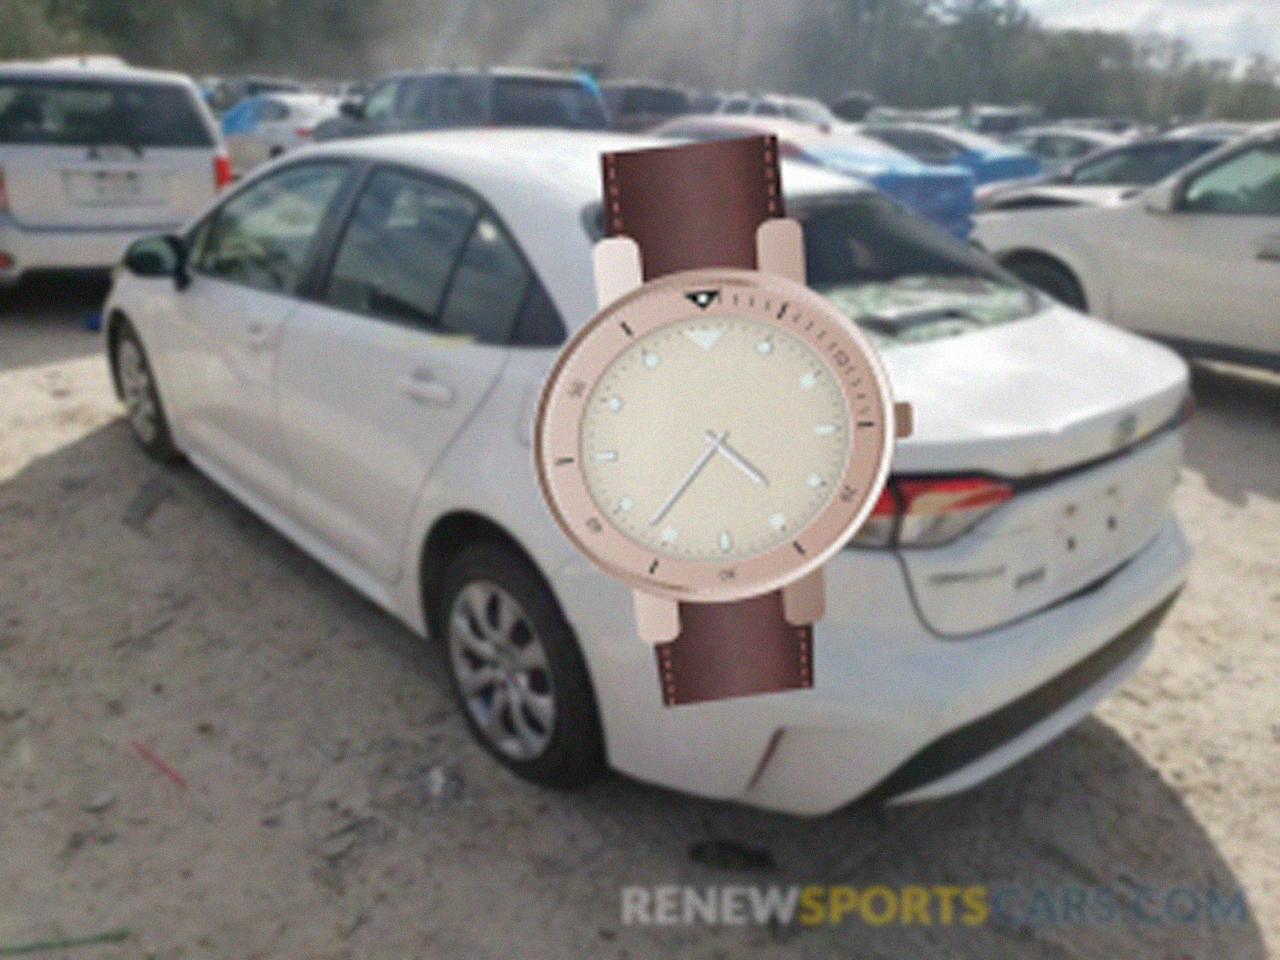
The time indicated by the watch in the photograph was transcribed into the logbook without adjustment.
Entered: 4:37
